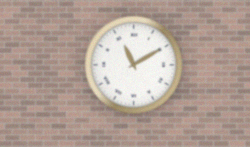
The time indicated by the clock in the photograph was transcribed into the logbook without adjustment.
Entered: 11:10
